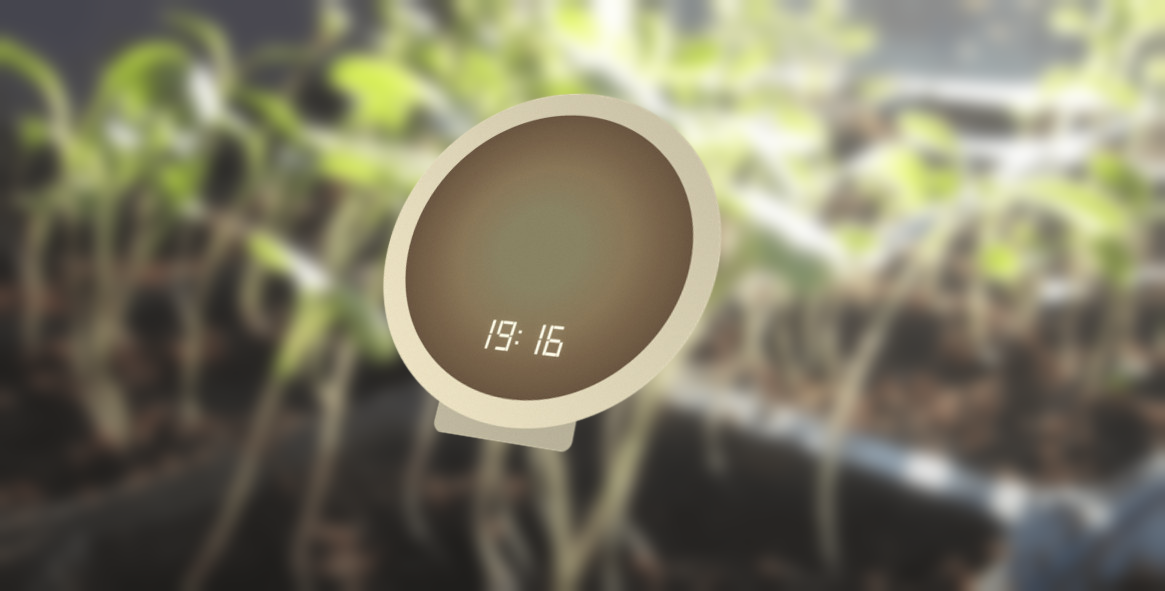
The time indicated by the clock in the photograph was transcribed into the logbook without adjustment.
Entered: 19:16
